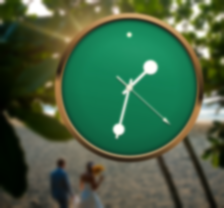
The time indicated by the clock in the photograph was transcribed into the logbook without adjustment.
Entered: 1:32:22
